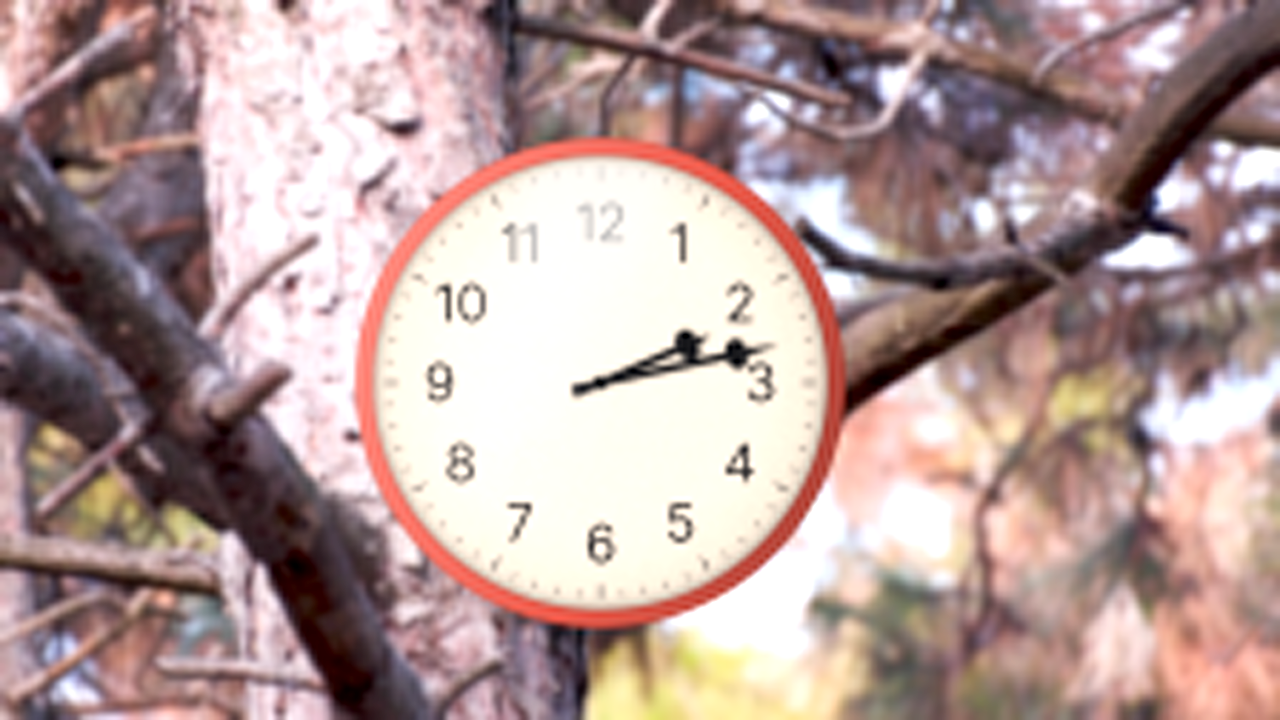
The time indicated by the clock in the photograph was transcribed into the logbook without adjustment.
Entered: 2:13
